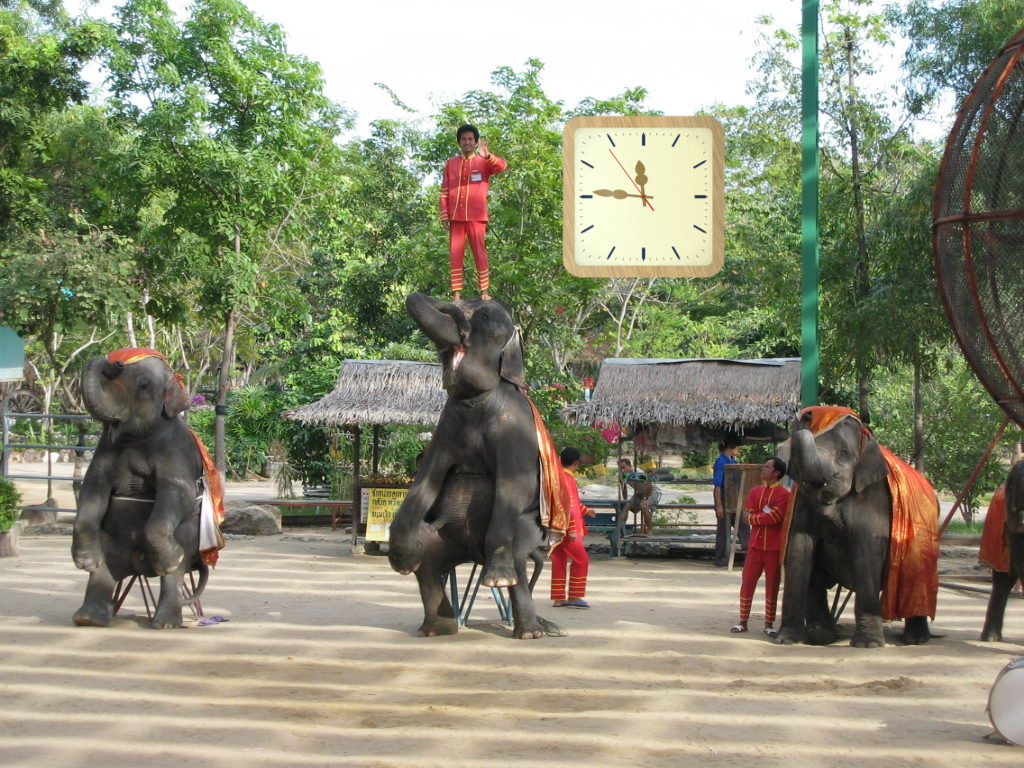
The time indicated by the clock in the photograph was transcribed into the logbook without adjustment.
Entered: 11:45:54
